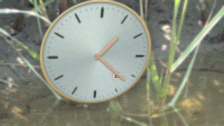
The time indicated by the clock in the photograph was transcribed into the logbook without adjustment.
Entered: 1:22
